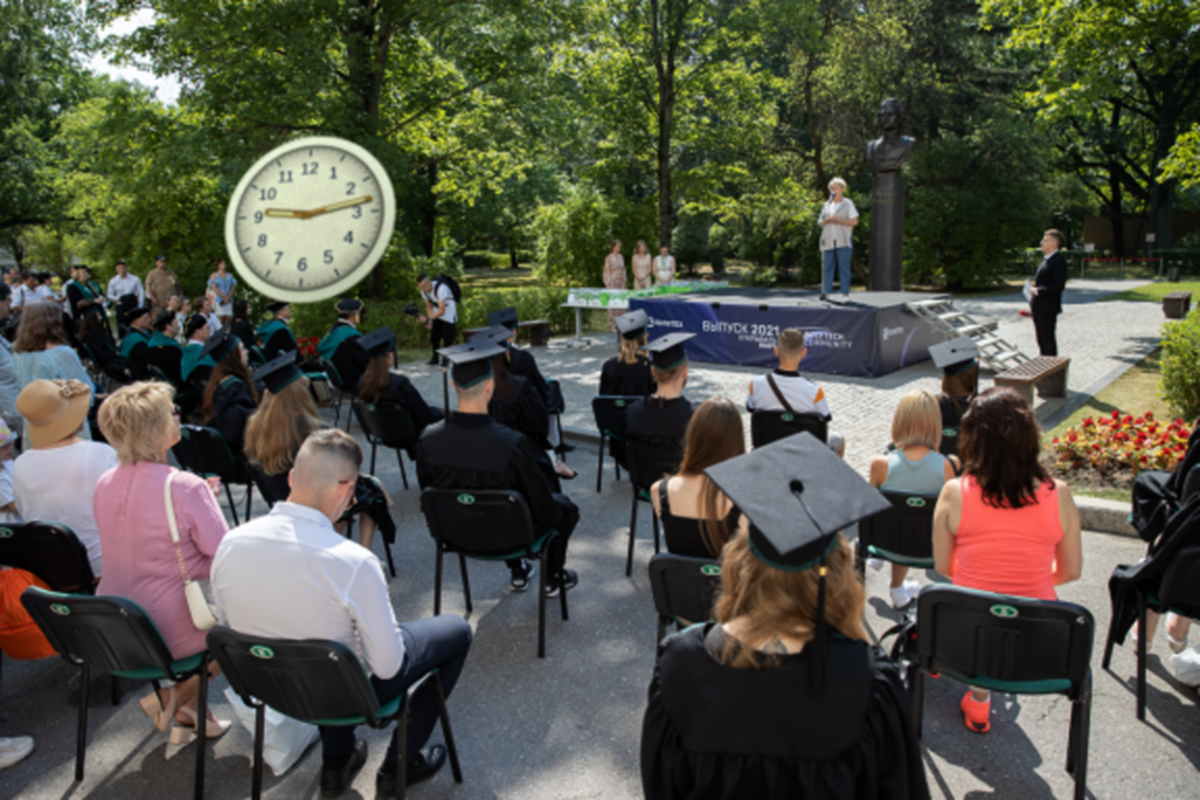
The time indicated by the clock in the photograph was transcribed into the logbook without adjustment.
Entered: 9:13
